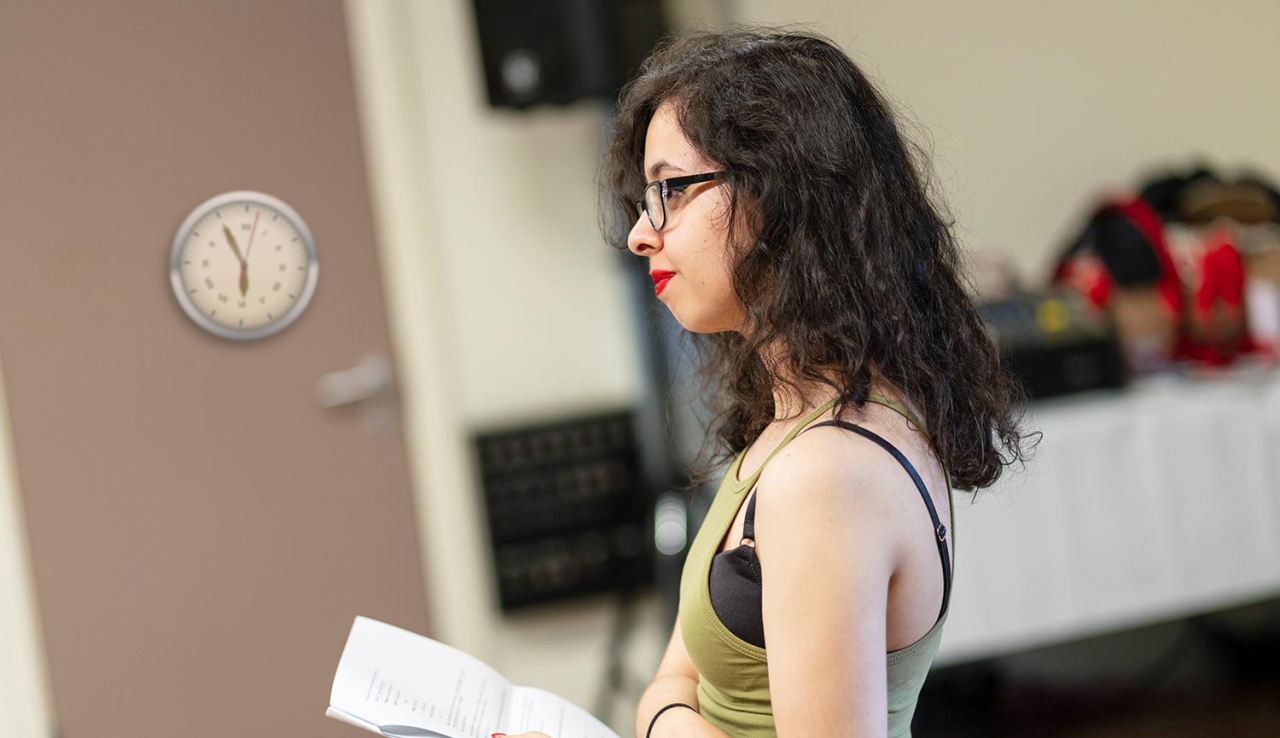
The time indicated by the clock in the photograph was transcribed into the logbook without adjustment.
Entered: 5:55:02
